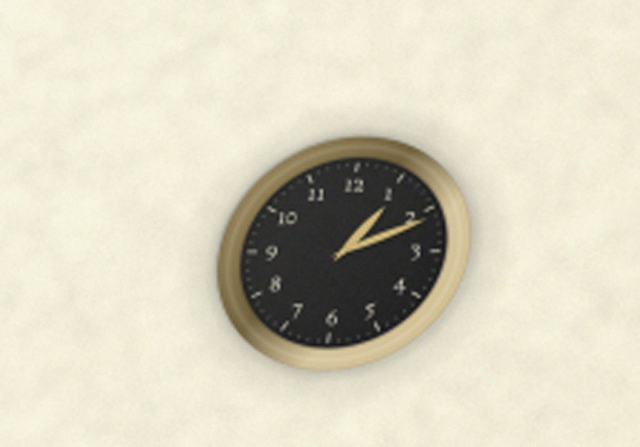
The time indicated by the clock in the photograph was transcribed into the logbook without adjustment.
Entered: 1:11
